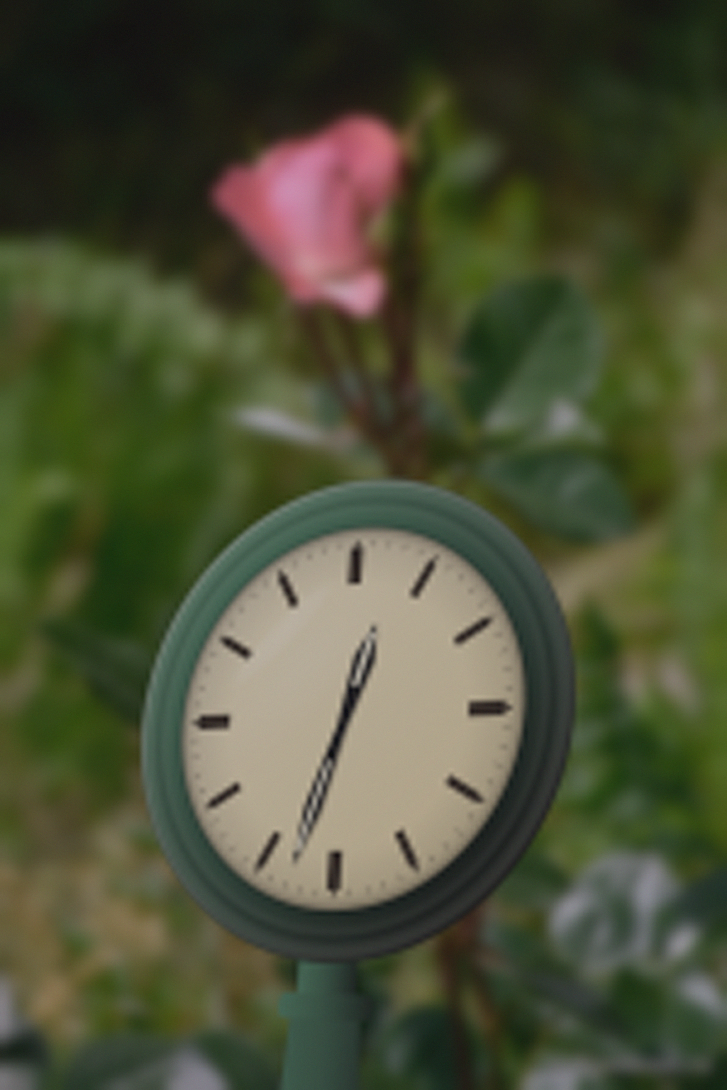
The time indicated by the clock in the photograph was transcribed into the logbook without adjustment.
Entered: 12:33
